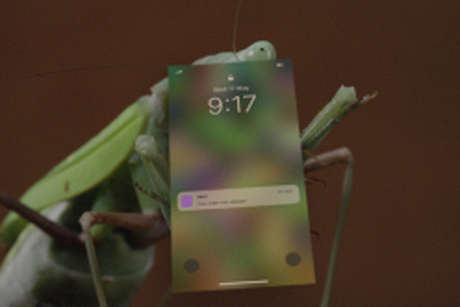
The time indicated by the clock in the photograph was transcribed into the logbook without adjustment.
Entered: 9:17
